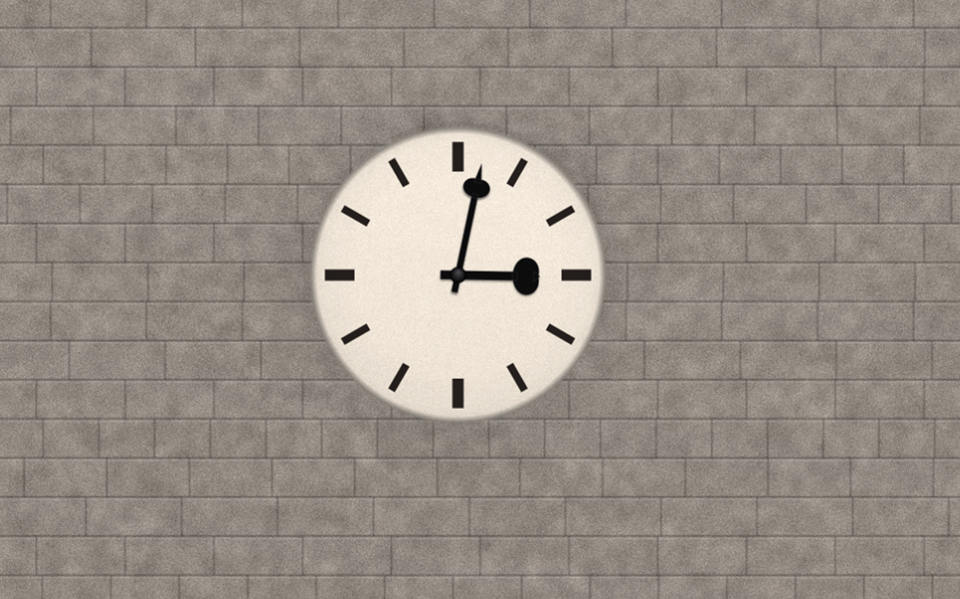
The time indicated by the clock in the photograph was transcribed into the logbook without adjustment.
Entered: 3:02
